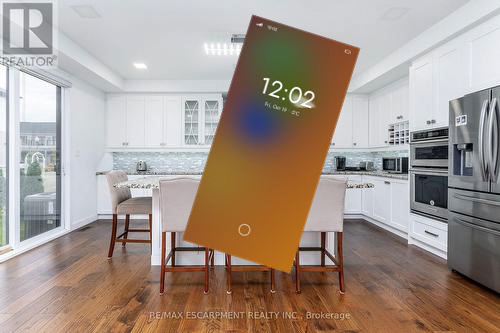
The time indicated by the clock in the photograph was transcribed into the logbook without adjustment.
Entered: 12:02
